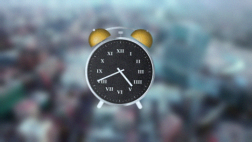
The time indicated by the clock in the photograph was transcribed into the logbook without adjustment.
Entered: 4:41
